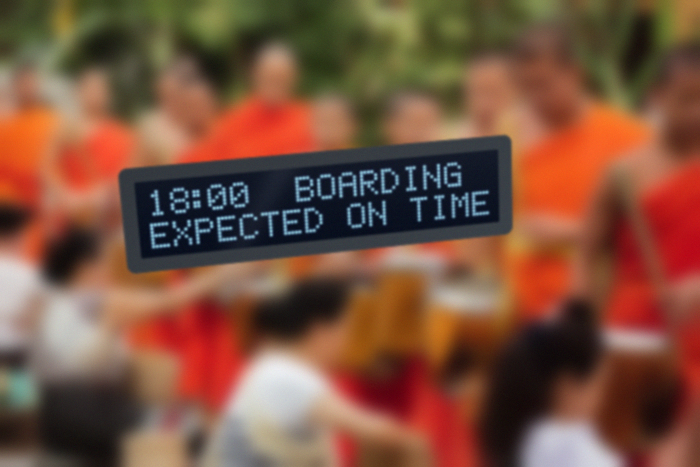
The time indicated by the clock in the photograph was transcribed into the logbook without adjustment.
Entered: 18:00
